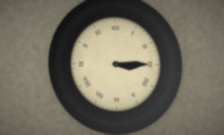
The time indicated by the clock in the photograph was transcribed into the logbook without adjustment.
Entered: 3:15
